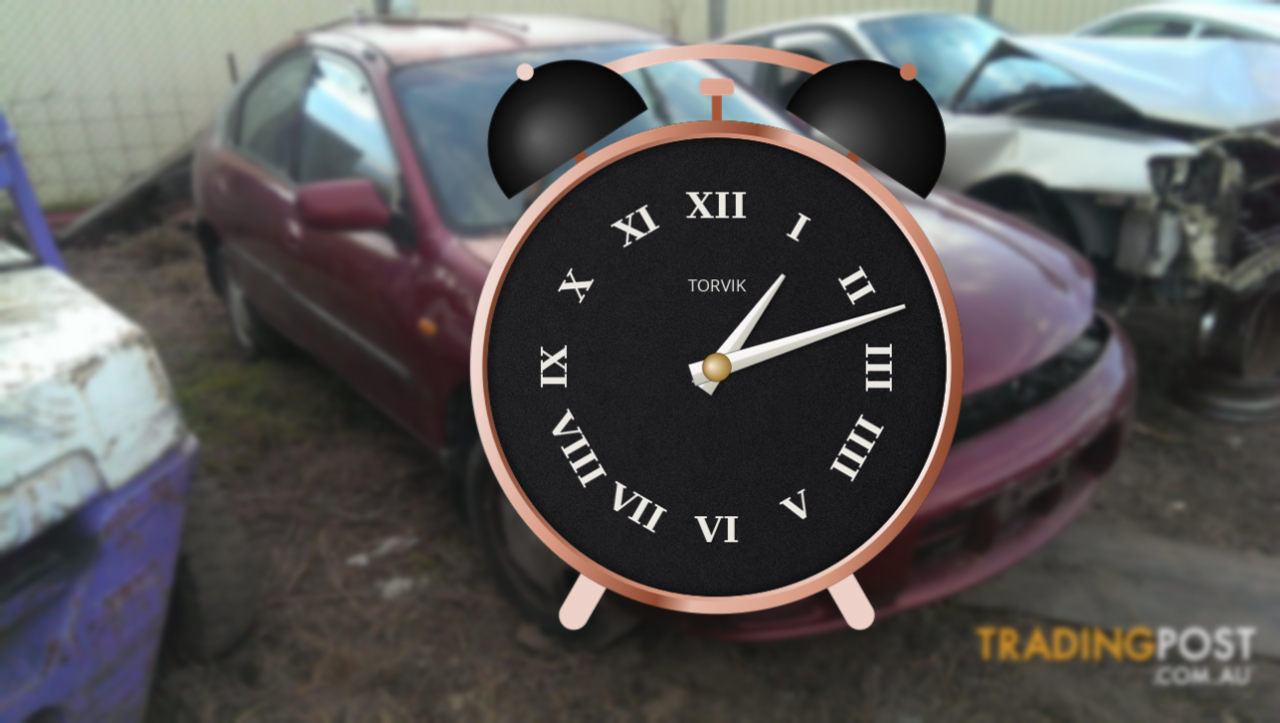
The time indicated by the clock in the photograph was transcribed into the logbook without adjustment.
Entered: 1:12
